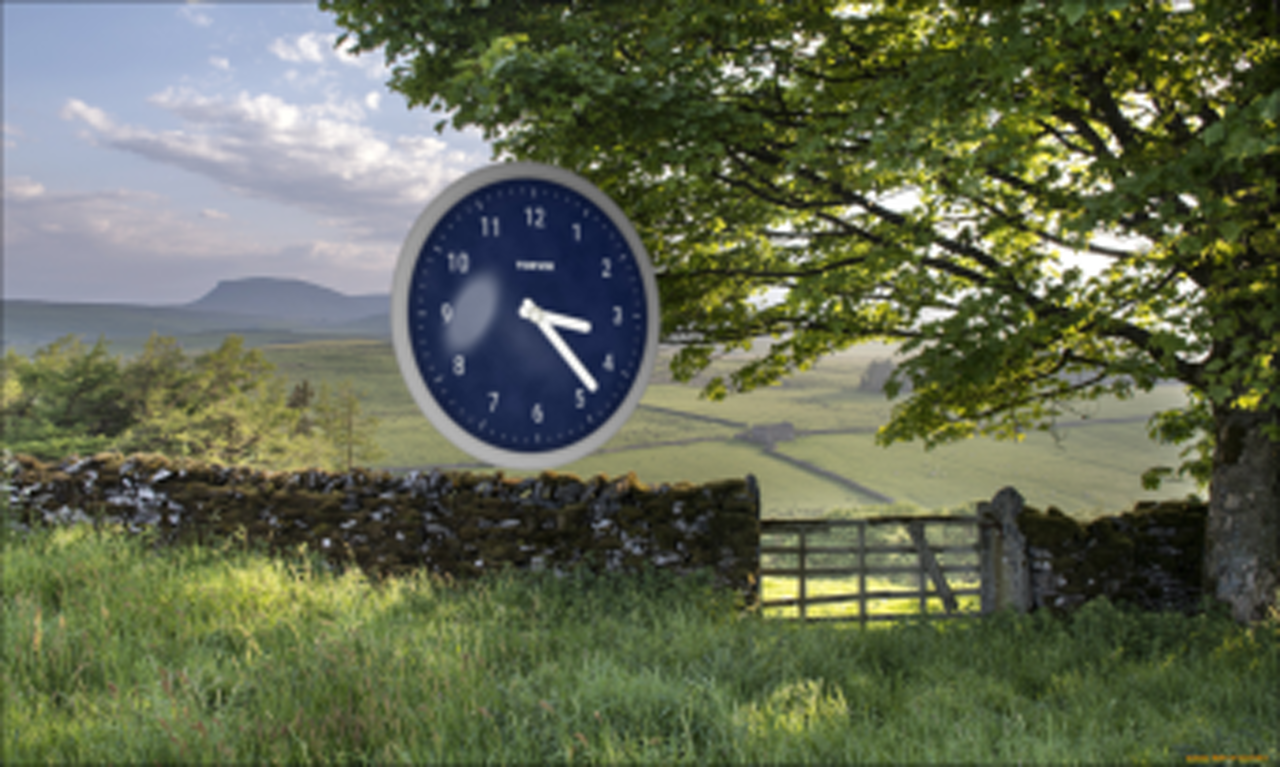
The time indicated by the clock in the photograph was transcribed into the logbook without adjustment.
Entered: 3:23
